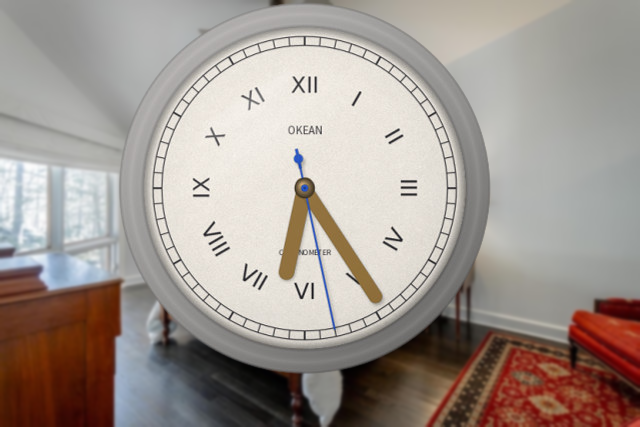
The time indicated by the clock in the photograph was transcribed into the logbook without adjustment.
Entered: 6:24:28
